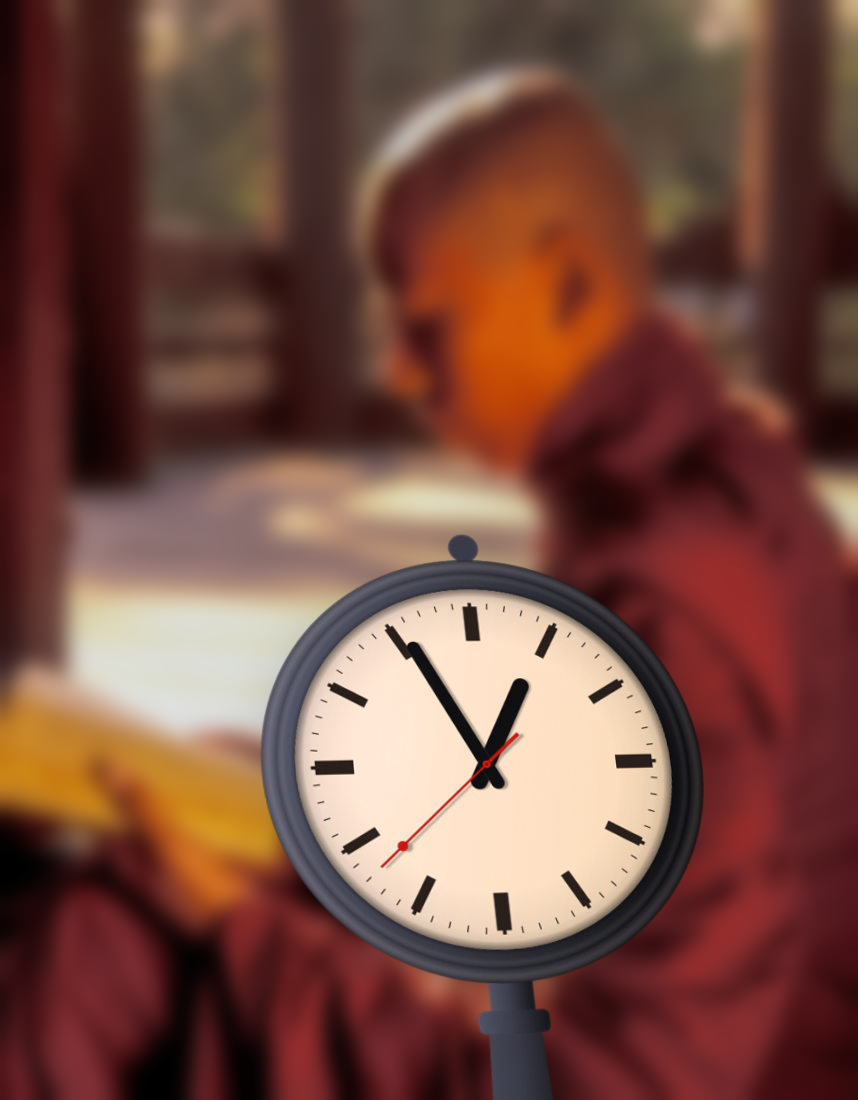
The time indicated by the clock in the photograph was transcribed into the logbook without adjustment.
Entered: 12:55:38
